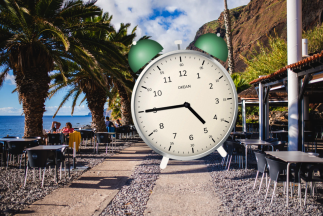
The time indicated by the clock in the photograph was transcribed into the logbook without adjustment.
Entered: 4:45
